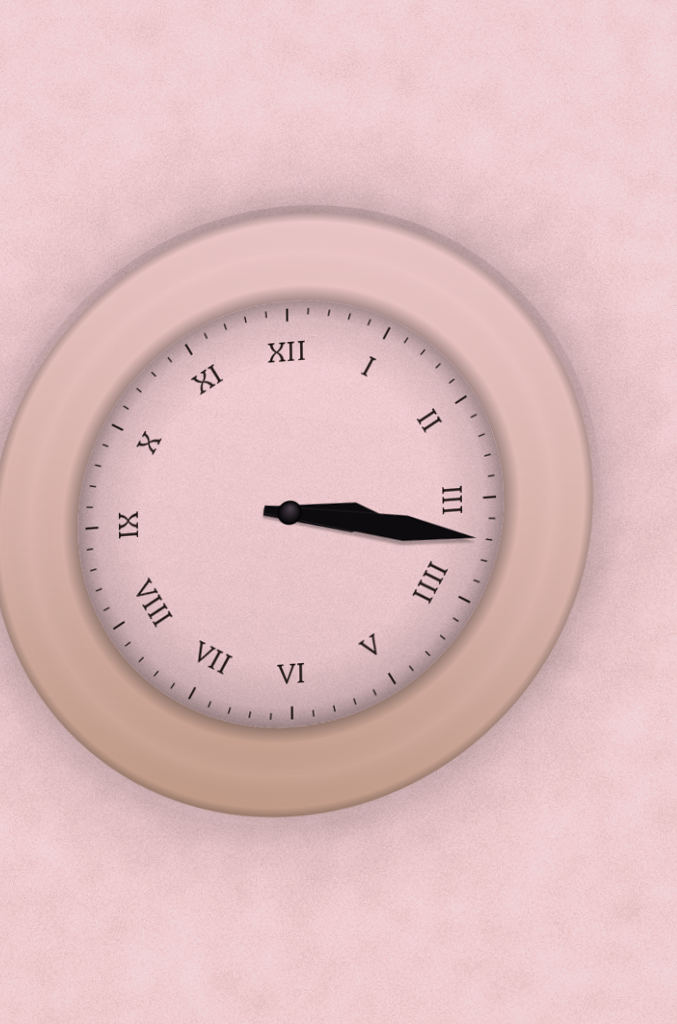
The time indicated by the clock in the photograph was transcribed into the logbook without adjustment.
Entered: 3:17
